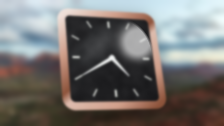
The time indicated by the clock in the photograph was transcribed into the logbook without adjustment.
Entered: 4:40
